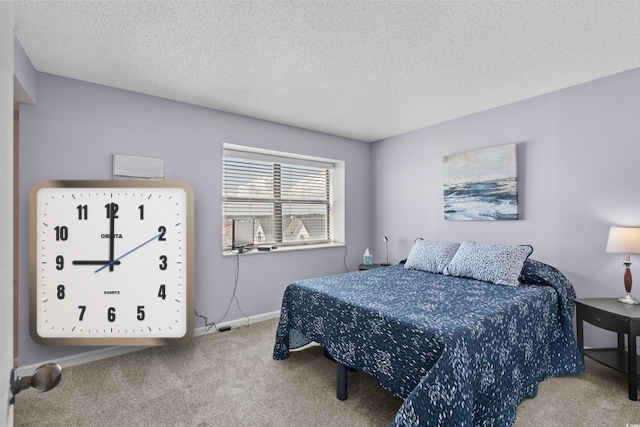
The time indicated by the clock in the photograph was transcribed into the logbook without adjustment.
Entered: 9:00:10
